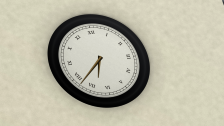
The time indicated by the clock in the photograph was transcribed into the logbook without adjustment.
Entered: 6:38
